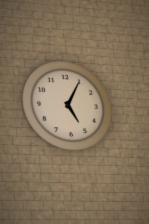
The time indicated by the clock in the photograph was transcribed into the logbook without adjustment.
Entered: 5:05
